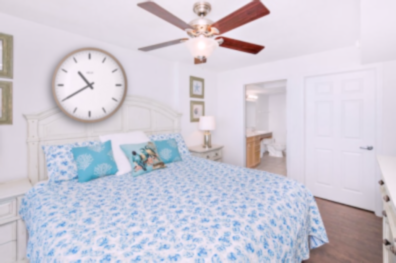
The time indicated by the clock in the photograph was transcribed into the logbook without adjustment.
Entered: 10:40
